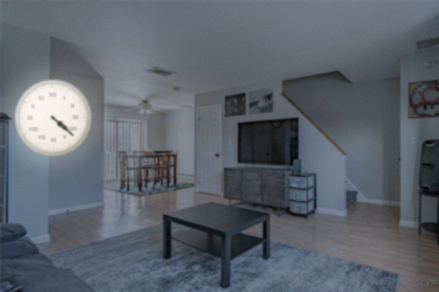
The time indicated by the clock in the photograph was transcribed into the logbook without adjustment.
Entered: 4:22
